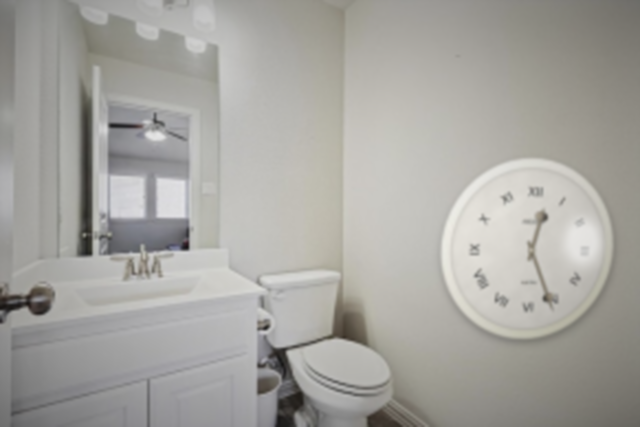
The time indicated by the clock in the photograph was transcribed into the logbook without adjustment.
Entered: 12:26
